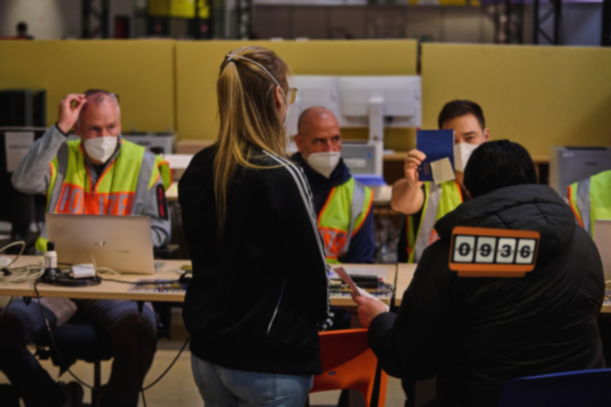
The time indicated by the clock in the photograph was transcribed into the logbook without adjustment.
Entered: 9:36
